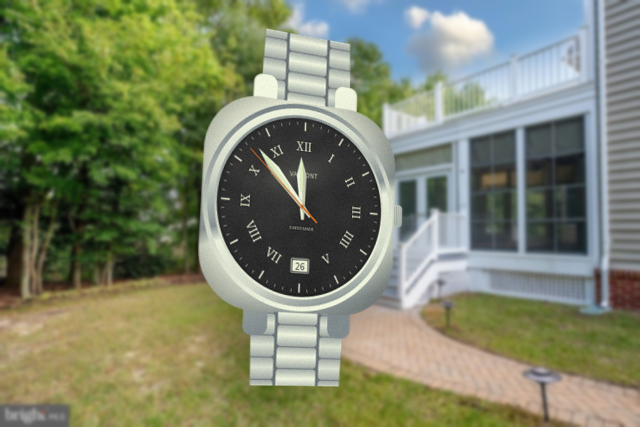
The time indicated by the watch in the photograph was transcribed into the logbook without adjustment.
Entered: 11:52:52
